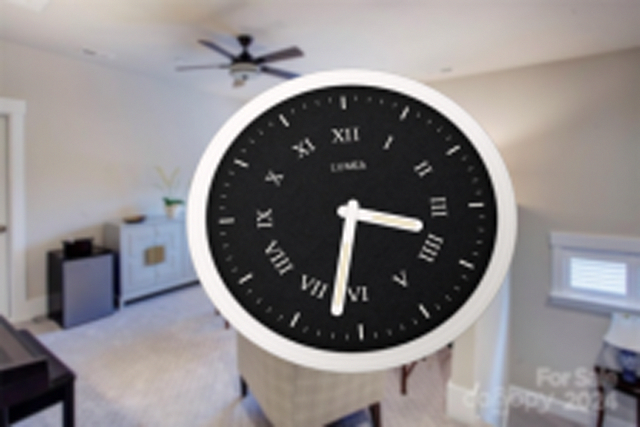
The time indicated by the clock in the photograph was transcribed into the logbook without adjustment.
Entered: 3:32
